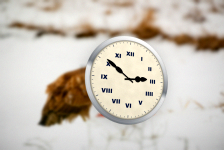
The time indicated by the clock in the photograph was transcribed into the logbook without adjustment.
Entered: 2:51
